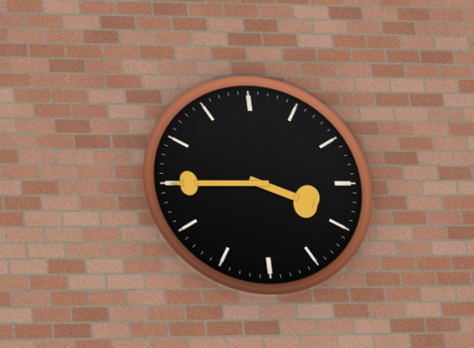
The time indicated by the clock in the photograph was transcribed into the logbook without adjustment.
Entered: 3:45
